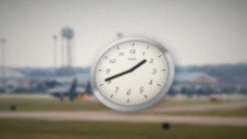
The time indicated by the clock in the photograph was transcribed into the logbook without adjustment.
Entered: 1:41
